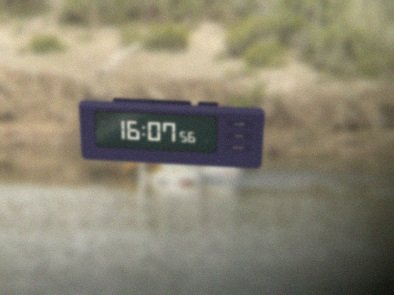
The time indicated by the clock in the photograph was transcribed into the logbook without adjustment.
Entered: 16:07
